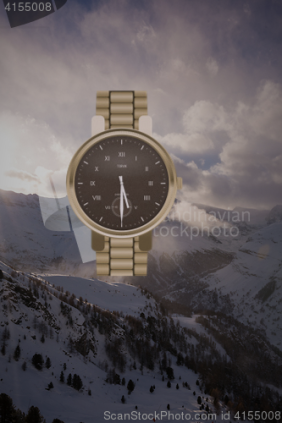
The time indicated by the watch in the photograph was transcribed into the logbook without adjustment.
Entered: 5:30
